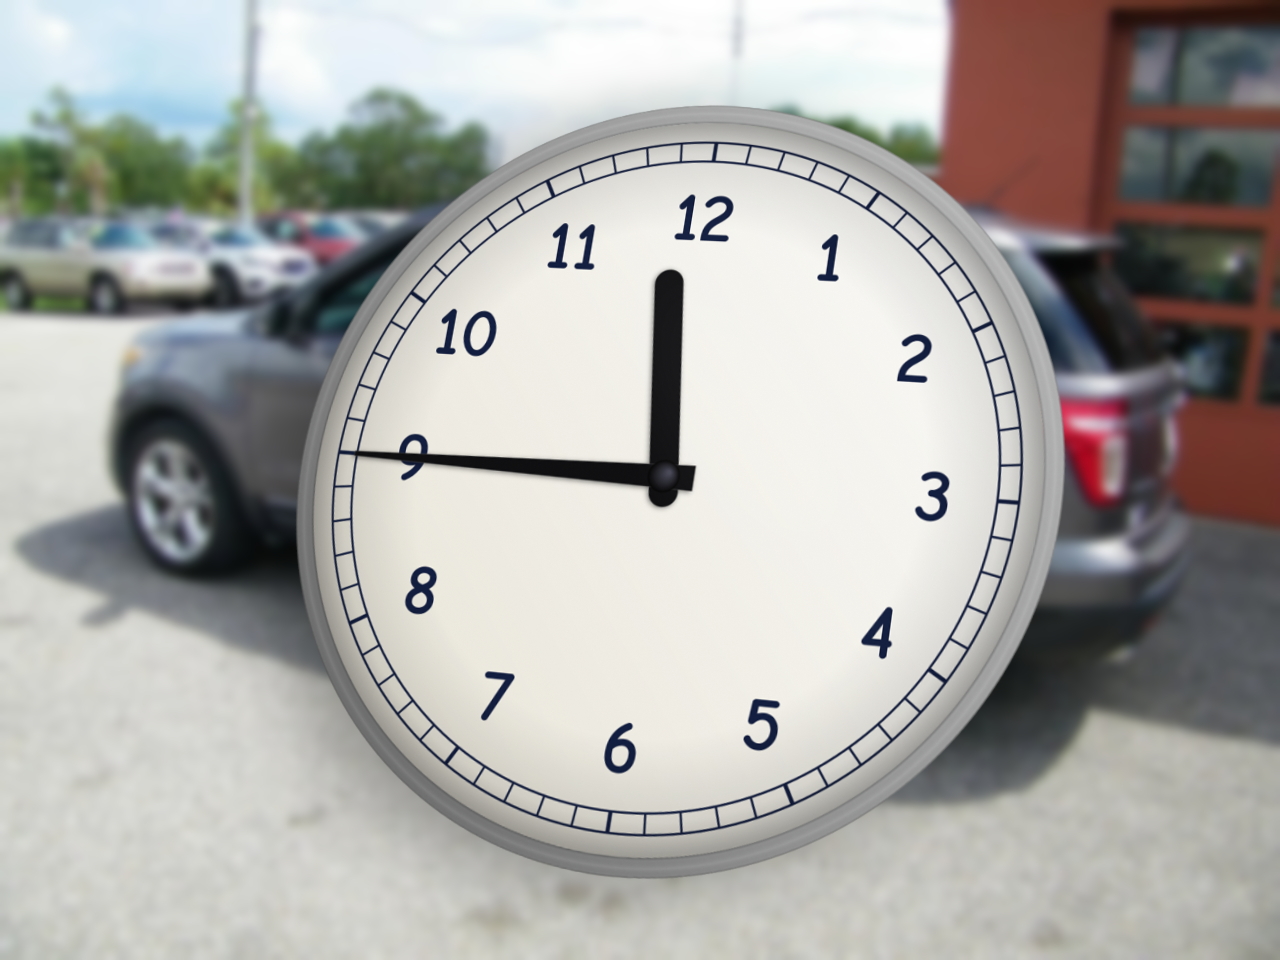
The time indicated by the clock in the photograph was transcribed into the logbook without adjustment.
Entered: 11:45
